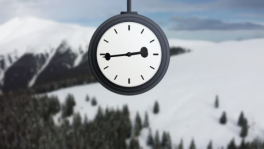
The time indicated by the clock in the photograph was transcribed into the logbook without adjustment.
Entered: 2:44
